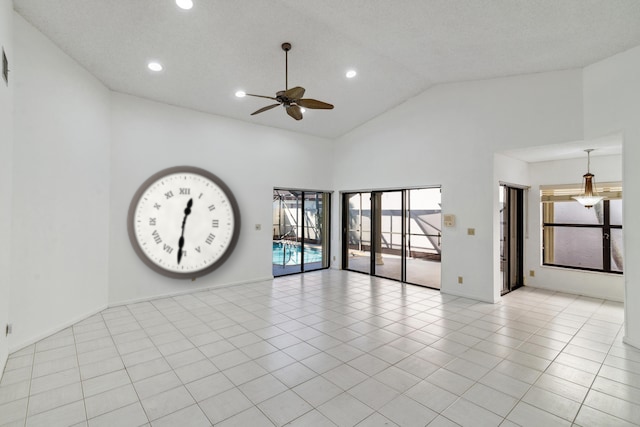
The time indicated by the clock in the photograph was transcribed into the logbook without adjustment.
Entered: 12:31
